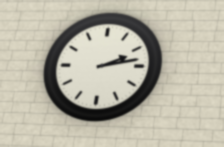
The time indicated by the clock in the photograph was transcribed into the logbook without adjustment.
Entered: 2:13
